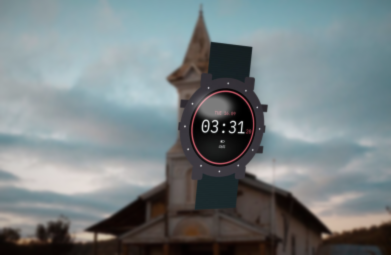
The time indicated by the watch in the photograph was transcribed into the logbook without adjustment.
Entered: 3:31
